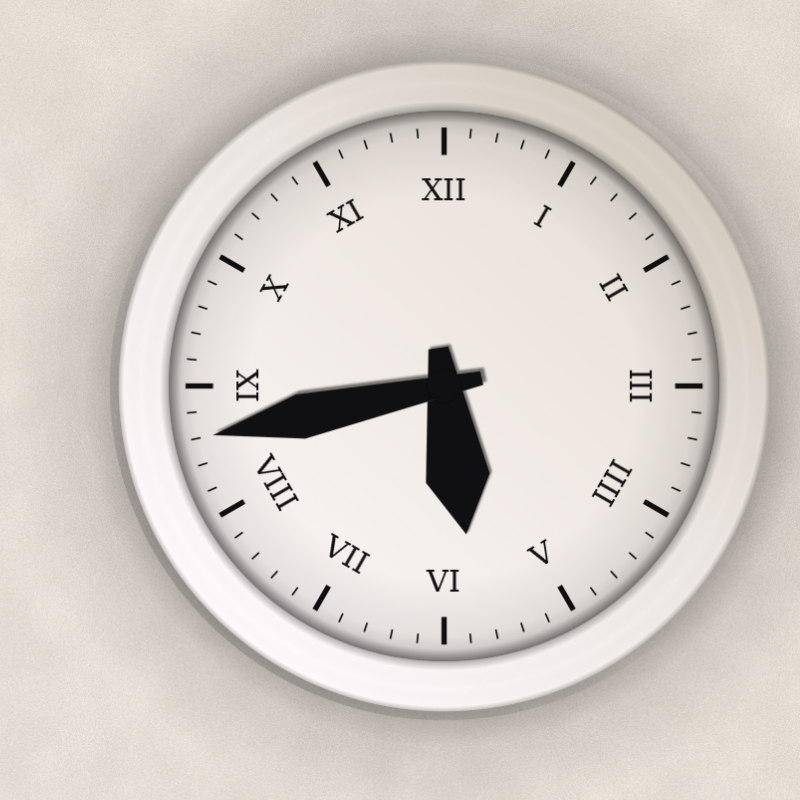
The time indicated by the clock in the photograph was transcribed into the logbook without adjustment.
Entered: 5:43
